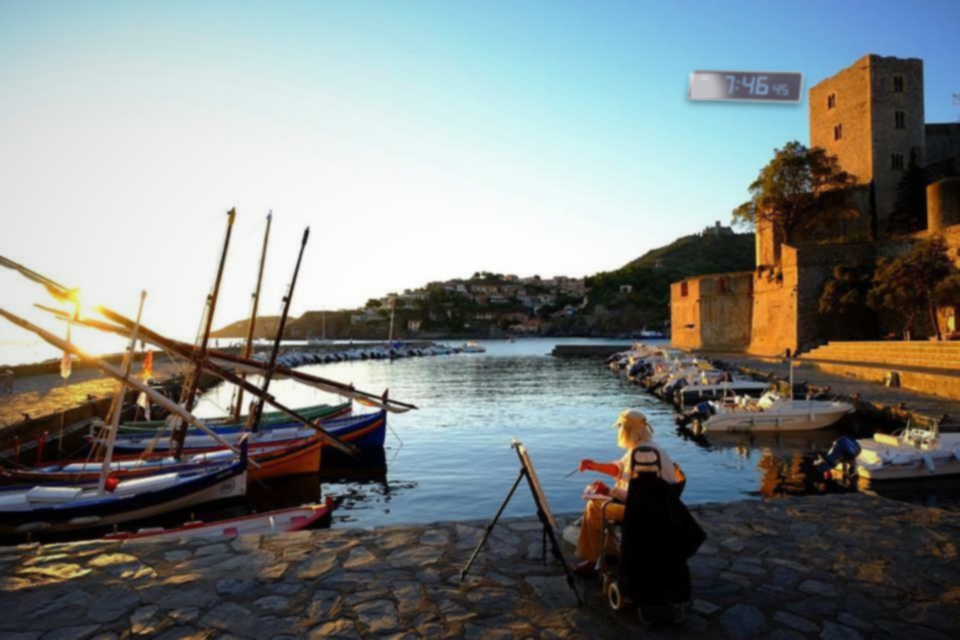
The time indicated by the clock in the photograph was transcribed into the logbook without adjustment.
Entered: 7:46
